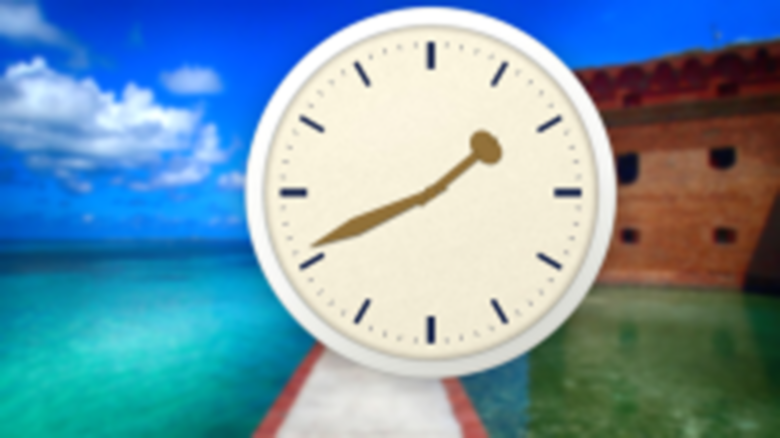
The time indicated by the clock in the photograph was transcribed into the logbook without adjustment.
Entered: 1:41
